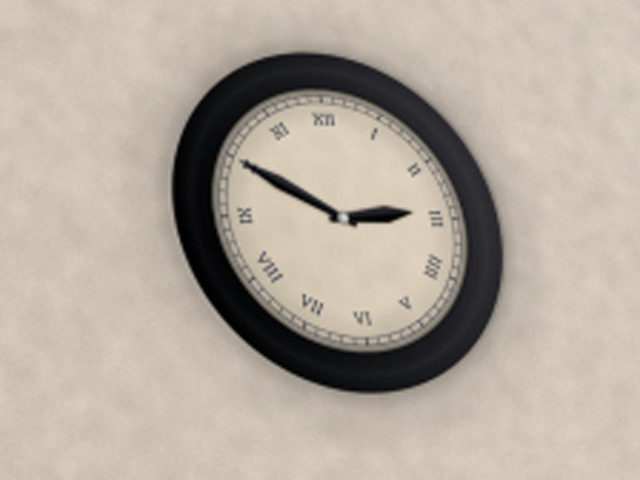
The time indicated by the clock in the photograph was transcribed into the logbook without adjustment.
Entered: 2:50
